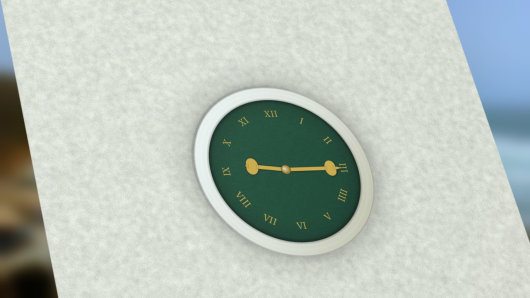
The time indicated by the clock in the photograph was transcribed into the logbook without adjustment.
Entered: 9:15
